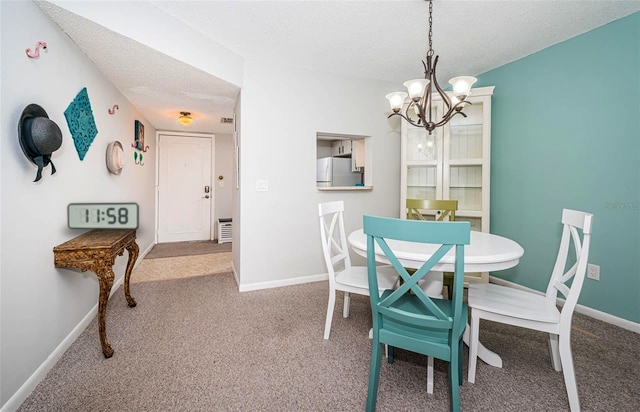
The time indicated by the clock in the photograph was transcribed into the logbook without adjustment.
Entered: 11:58
